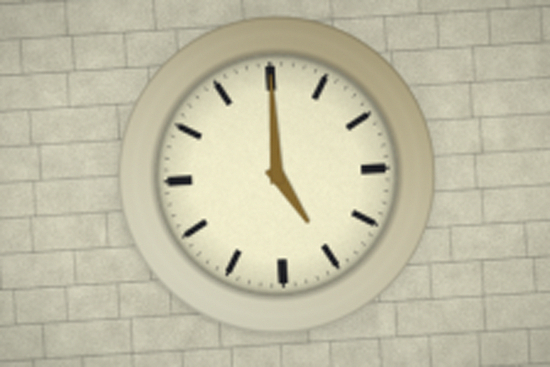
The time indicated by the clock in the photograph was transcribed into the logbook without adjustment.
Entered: 5:00
